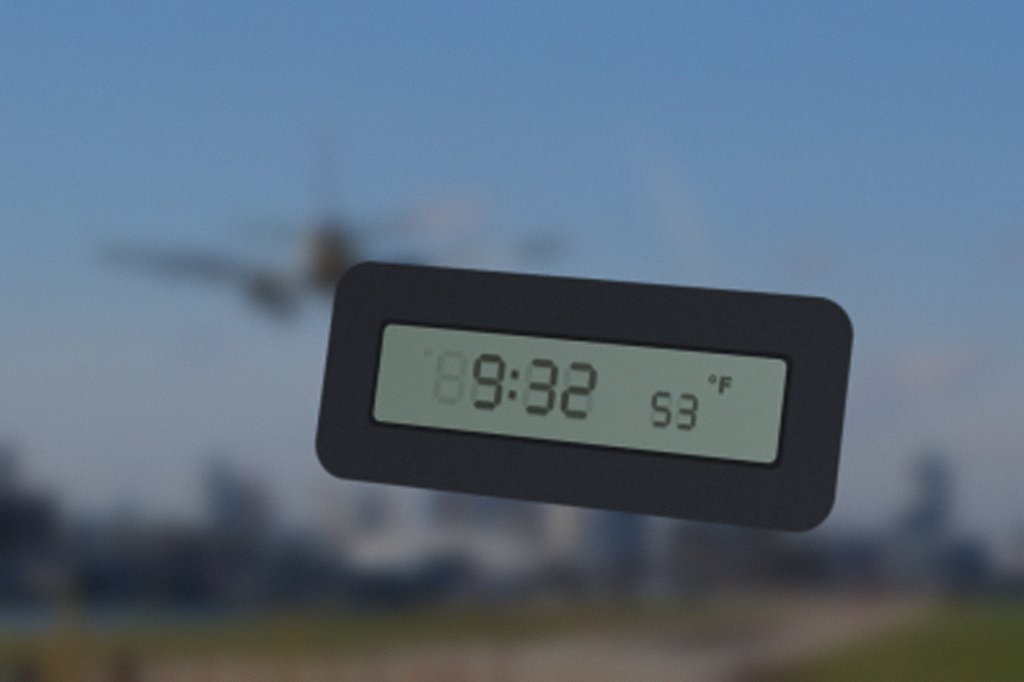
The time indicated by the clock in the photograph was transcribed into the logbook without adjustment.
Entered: 9:32
